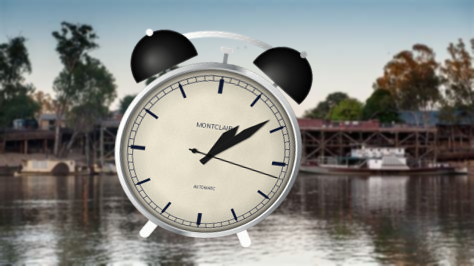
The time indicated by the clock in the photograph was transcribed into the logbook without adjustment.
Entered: 1:08:17
